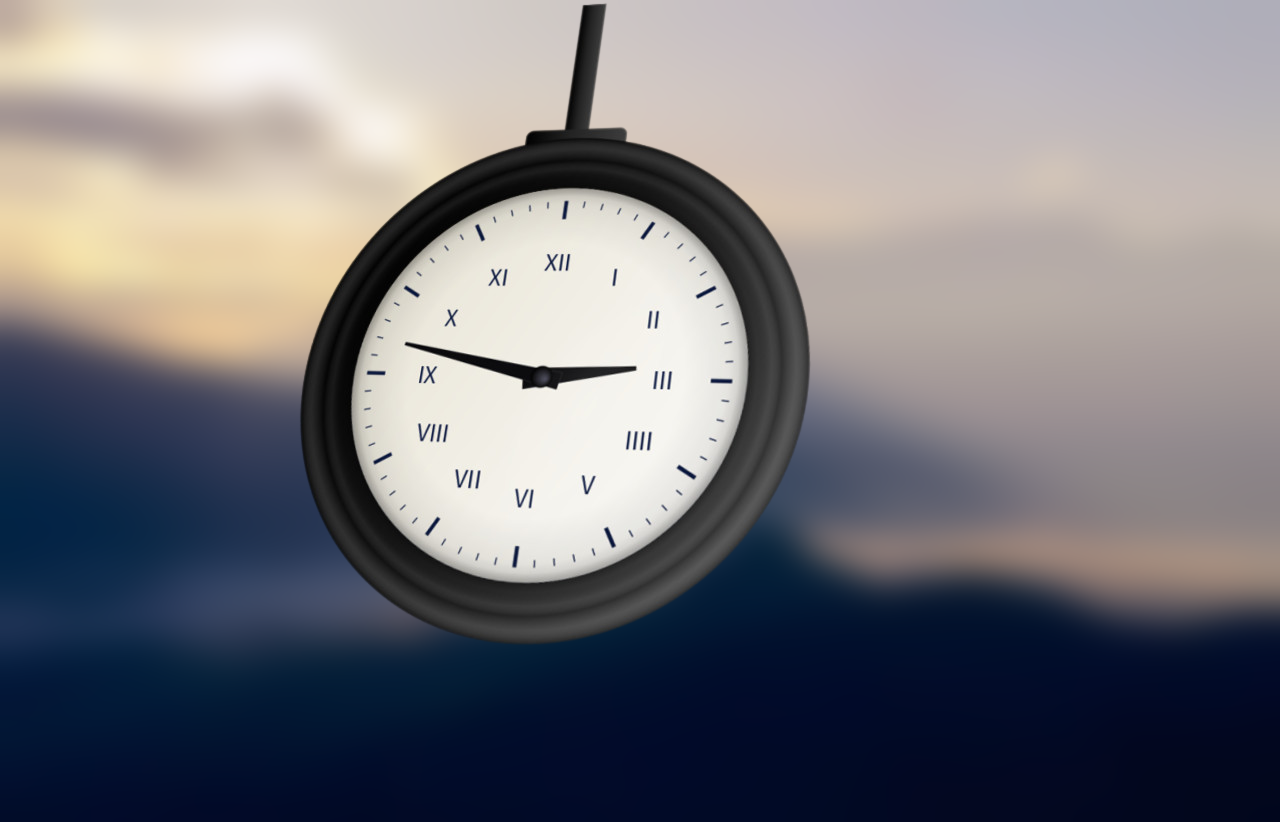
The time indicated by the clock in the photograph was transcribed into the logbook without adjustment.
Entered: 2:47
